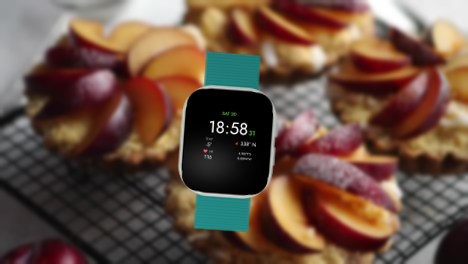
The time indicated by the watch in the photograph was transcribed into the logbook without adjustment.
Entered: 18:58
